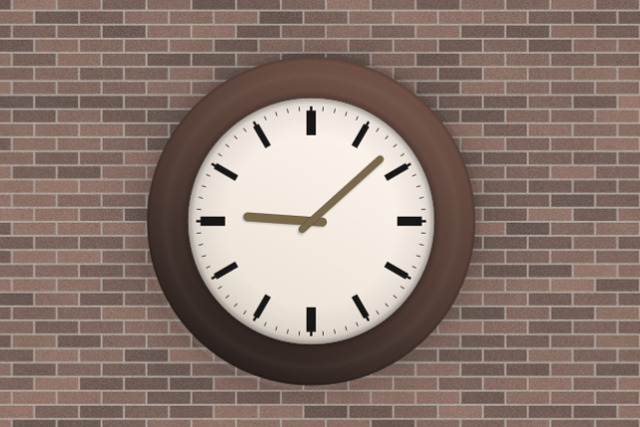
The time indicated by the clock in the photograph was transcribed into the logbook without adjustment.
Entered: 9:08
